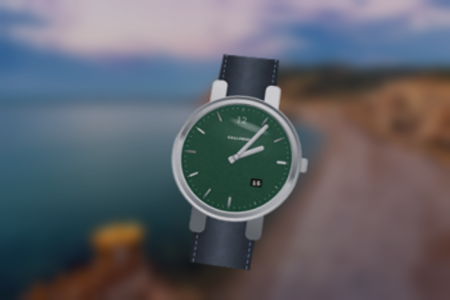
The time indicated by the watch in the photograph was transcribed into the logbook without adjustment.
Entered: 2:06
